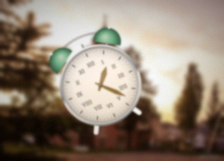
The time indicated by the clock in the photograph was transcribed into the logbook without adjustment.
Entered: 1:23
